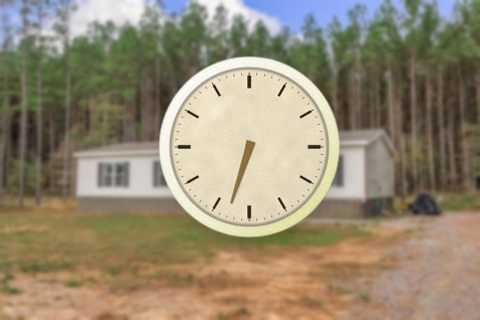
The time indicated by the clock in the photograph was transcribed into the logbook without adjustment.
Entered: 6:33
